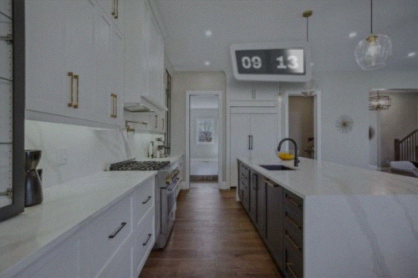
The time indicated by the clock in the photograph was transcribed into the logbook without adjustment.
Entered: 9:13
